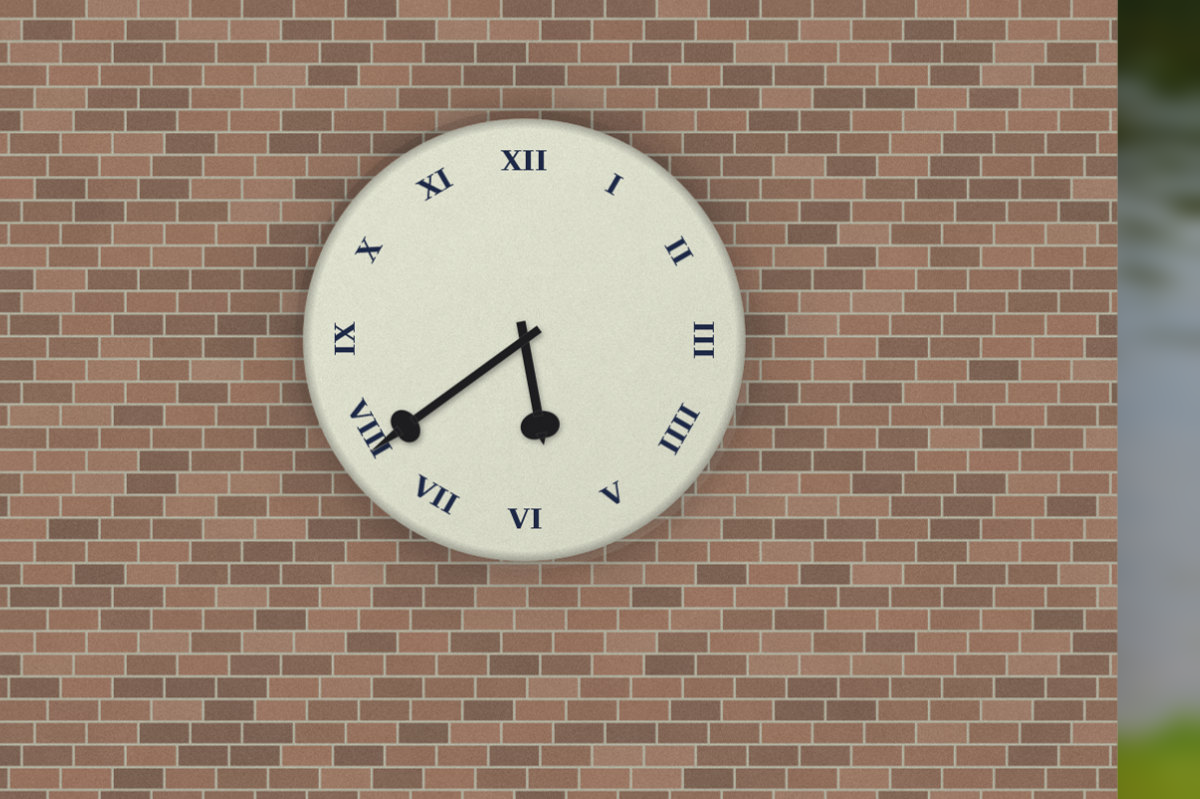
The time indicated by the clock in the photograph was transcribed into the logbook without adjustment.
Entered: 5:39
